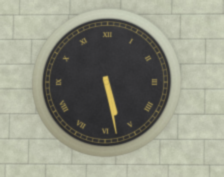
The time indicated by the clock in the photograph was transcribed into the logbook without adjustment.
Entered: 5:28
